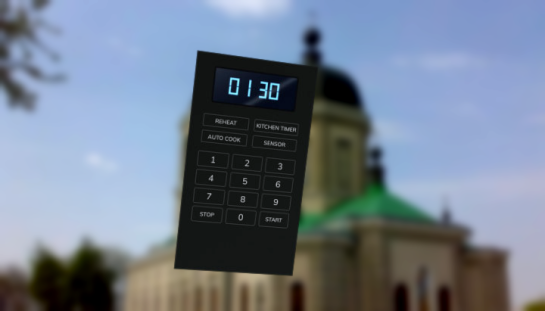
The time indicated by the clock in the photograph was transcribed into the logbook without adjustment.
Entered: 1:30
